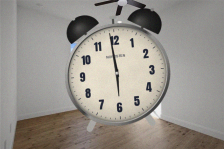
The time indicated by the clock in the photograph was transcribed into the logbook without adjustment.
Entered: 5:59
